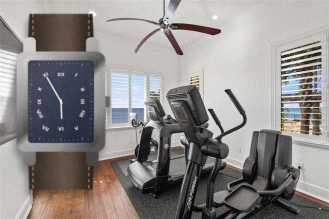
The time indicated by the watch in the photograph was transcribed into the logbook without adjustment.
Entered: 5:55
